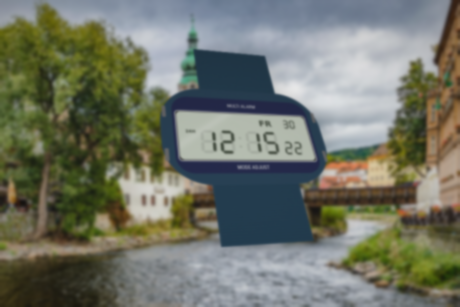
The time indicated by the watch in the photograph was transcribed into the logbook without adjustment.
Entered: 12:15:22
